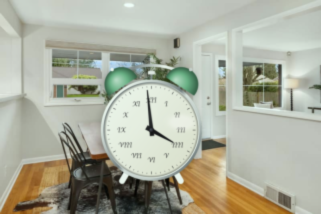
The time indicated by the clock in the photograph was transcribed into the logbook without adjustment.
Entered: 3:59
